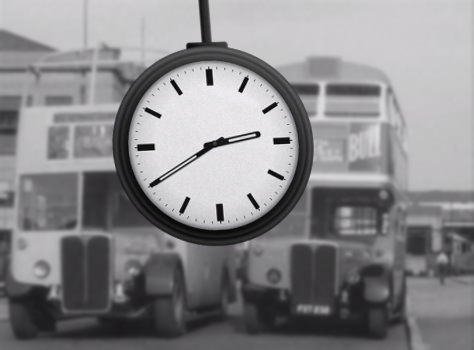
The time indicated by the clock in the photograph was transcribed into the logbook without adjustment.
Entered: 2:40
